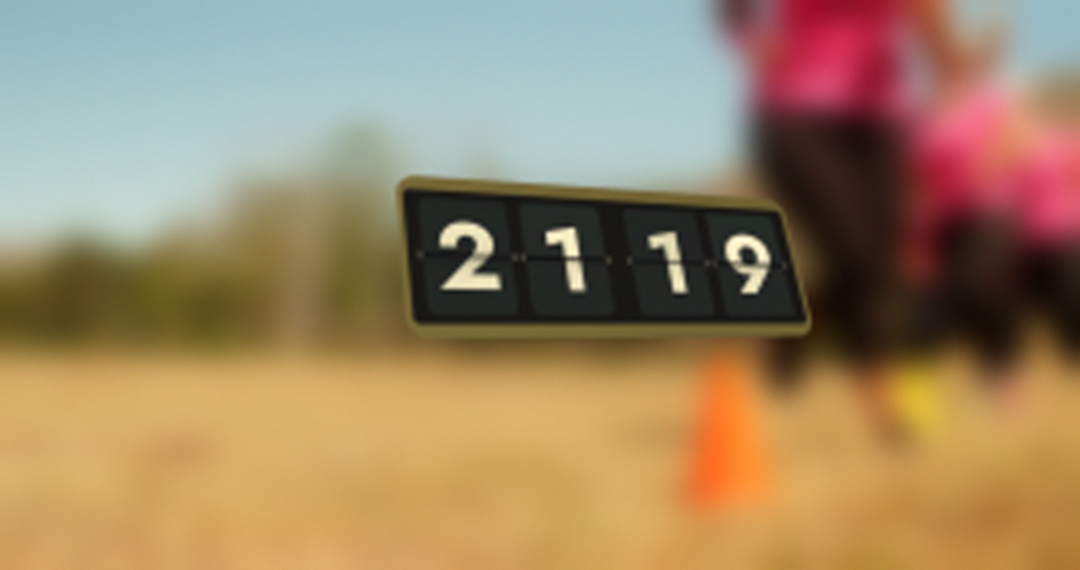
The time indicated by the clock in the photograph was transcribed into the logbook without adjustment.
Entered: 21:19
